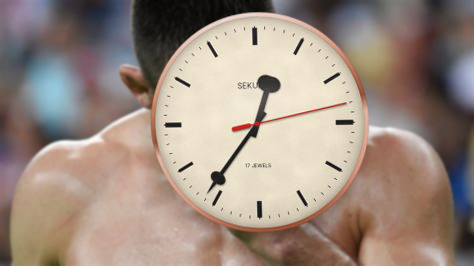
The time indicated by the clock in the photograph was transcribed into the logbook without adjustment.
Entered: 12:36:13
